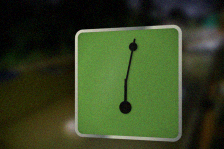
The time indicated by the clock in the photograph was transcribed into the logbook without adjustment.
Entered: 6:02
